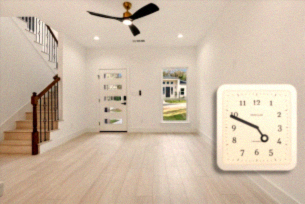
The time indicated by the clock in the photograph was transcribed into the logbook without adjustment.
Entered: 4:49
